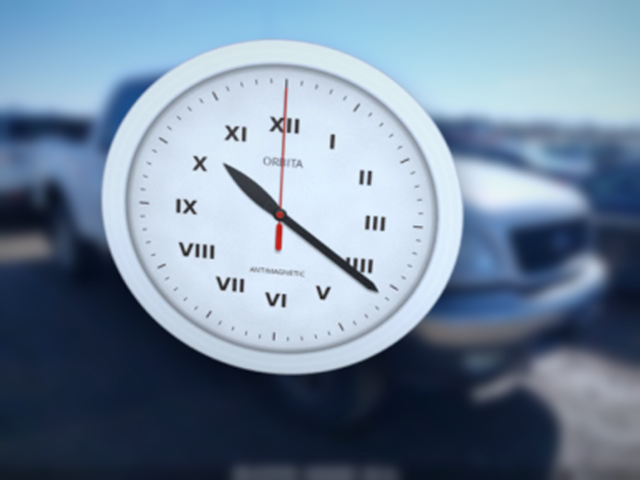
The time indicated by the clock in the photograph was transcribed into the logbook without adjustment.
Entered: 10:21:00
